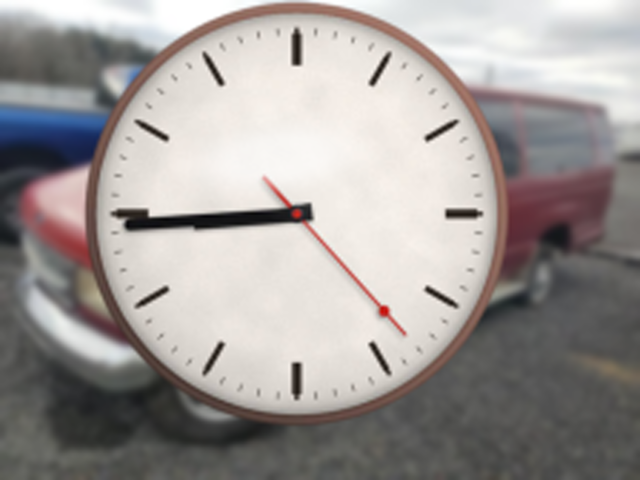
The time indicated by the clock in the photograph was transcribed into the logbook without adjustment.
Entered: 8:44:23
